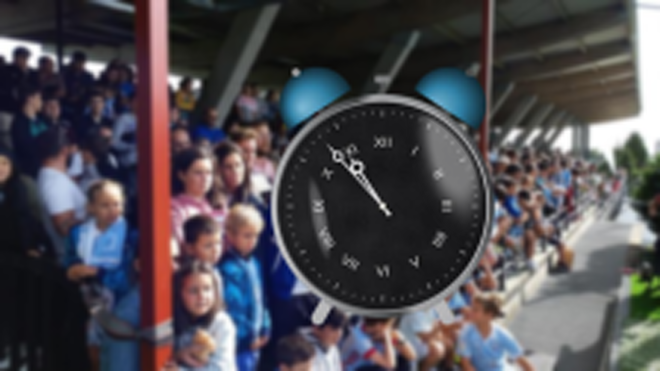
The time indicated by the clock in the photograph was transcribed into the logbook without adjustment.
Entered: 10:53
